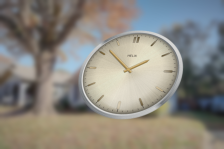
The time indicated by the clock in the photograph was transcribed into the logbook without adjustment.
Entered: 1:52
